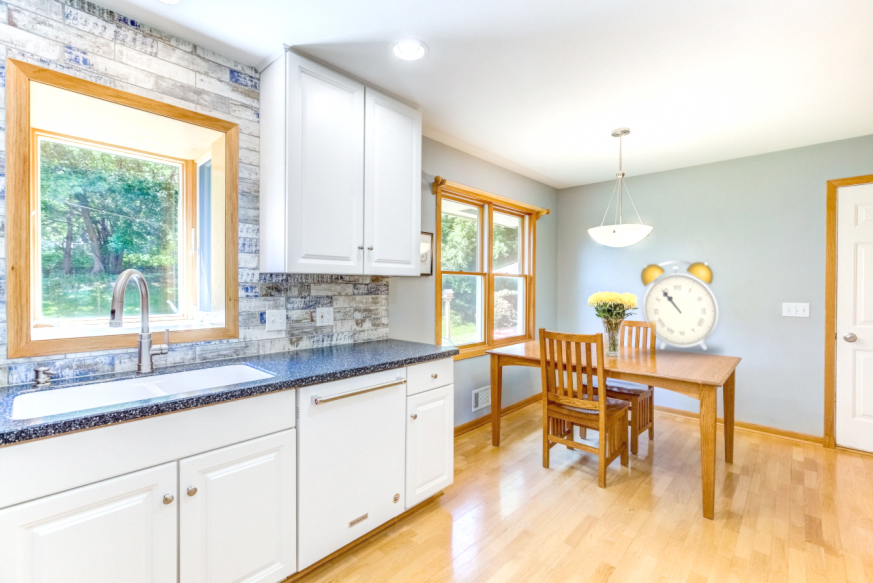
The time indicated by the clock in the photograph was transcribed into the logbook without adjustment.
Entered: 10:54
